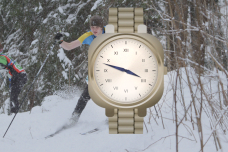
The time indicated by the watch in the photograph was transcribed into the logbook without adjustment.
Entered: 3:48
